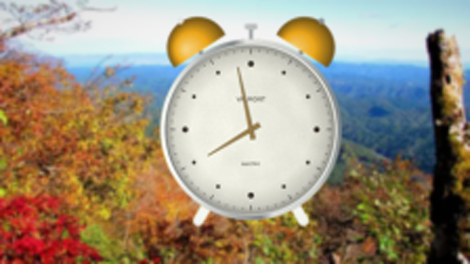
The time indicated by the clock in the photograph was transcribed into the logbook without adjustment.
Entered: 7:58
